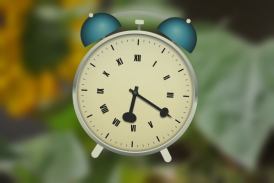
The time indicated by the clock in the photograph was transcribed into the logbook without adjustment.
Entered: 6:20
